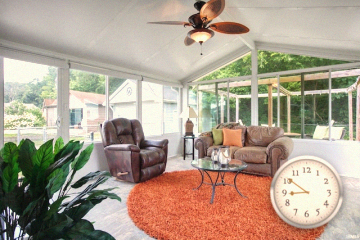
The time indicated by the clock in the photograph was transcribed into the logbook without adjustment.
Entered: 8:51
